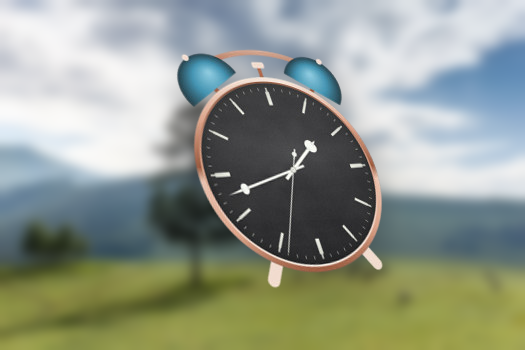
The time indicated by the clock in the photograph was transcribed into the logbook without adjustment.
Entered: 1:42:34
